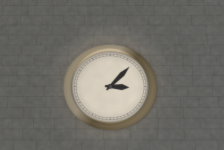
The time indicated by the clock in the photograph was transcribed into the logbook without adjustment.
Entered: 3:07
